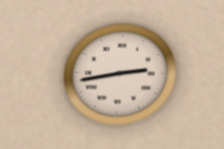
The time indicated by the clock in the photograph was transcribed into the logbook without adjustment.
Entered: 2:43
